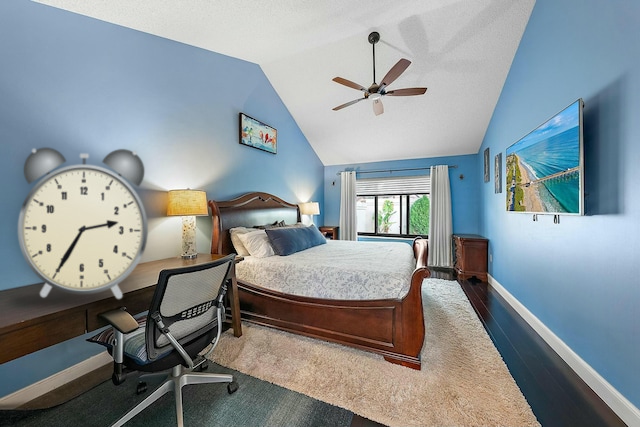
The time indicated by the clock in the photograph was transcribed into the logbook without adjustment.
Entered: 2:35
